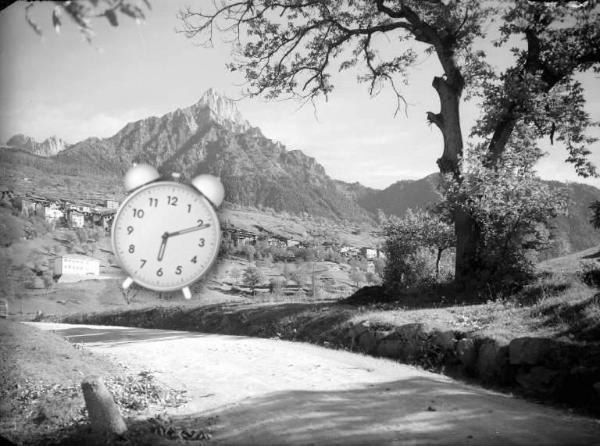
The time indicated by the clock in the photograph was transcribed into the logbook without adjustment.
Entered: 6:11
